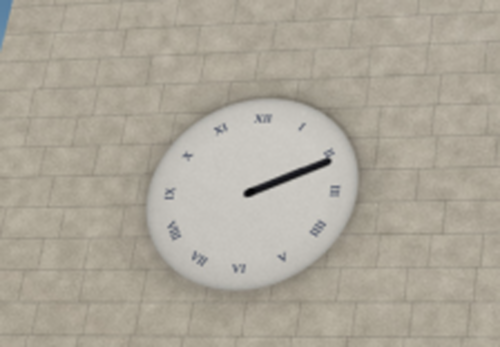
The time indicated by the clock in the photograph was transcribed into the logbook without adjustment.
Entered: 2:11
